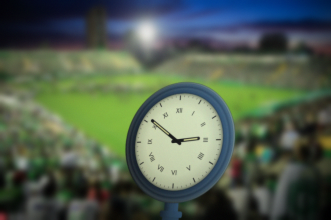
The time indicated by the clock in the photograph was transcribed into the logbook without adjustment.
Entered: 2:51
